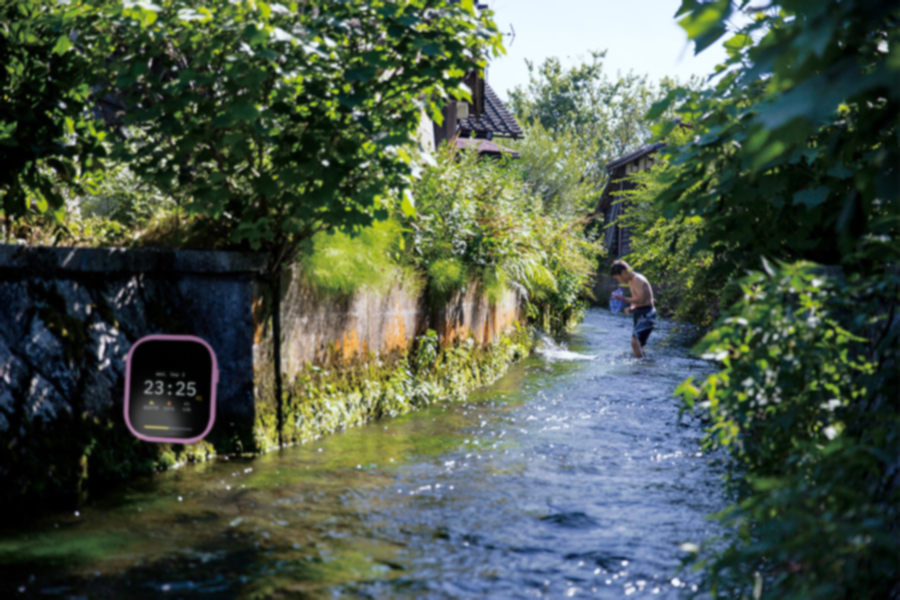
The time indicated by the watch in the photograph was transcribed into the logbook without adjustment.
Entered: 23:25
